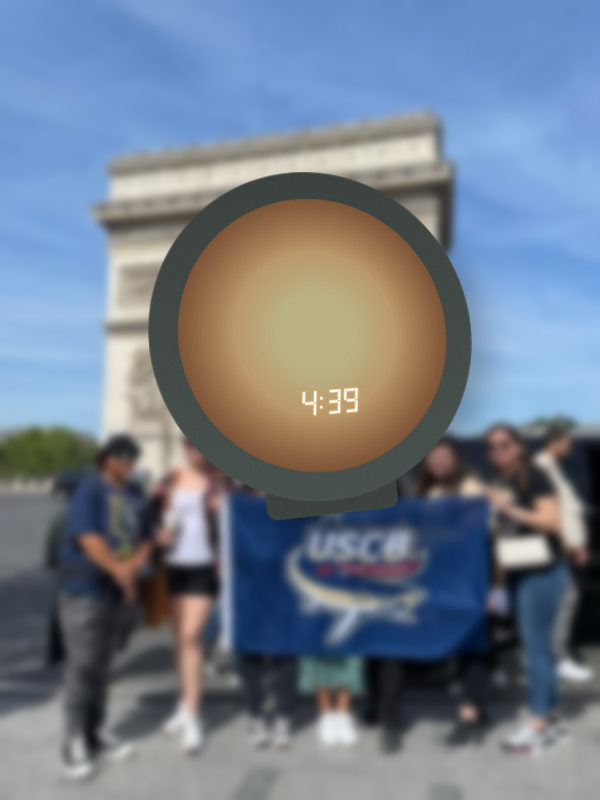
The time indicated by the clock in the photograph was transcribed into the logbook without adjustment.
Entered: 4:39
